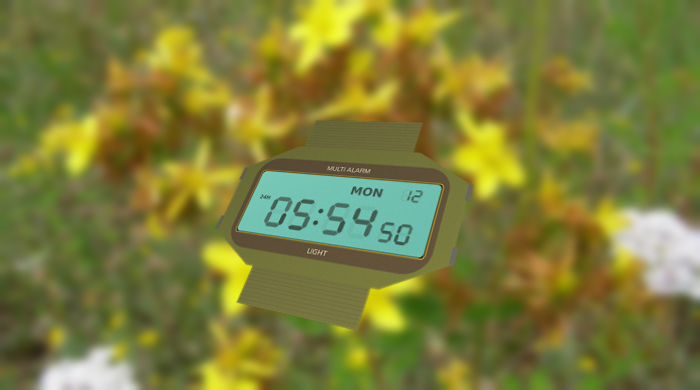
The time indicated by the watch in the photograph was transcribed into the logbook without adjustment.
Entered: 5:54:50
